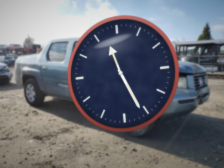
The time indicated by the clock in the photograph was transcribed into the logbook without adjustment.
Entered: 11:26
